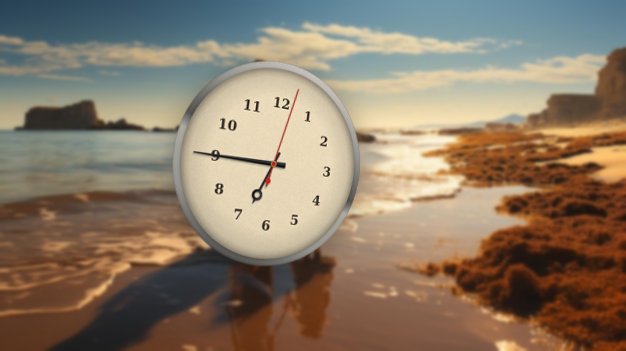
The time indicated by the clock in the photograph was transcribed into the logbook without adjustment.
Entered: 6:45:02
